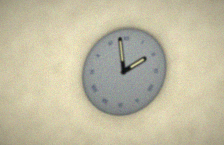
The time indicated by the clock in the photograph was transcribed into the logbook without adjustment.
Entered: 1:58
